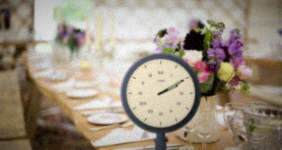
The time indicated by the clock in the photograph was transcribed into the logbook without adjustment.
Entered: 2:10
